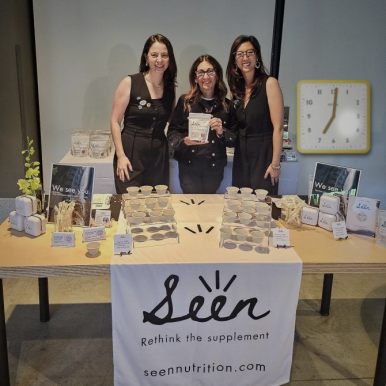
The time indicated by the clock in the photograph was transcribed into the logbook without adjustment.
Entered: 7:01
